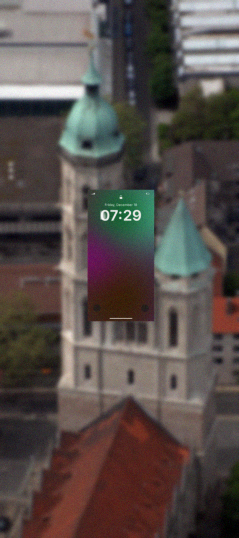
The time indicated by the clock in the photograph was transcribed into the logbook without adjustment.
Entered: 7:29
